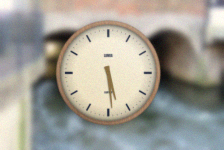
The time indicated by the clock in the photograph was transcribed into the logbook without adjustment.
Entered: 5:29
